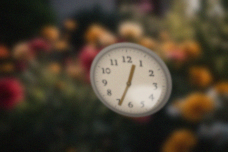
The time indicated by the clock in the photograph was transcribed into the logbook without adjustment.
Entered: 12:34
